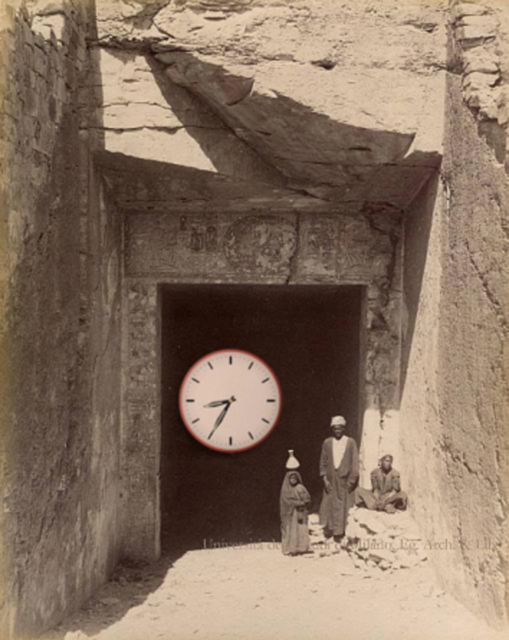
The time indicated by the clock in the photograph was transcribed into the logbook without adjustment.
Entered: 8:35
